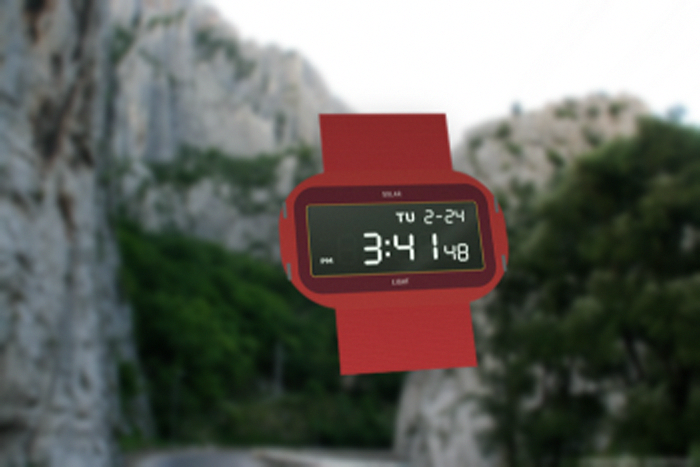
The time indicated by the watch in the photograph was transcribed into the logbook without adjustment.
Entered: 3:41:48
